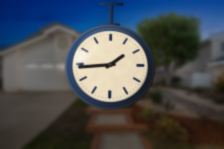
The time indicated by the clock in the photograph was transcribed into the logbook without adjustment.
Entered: 1:44
